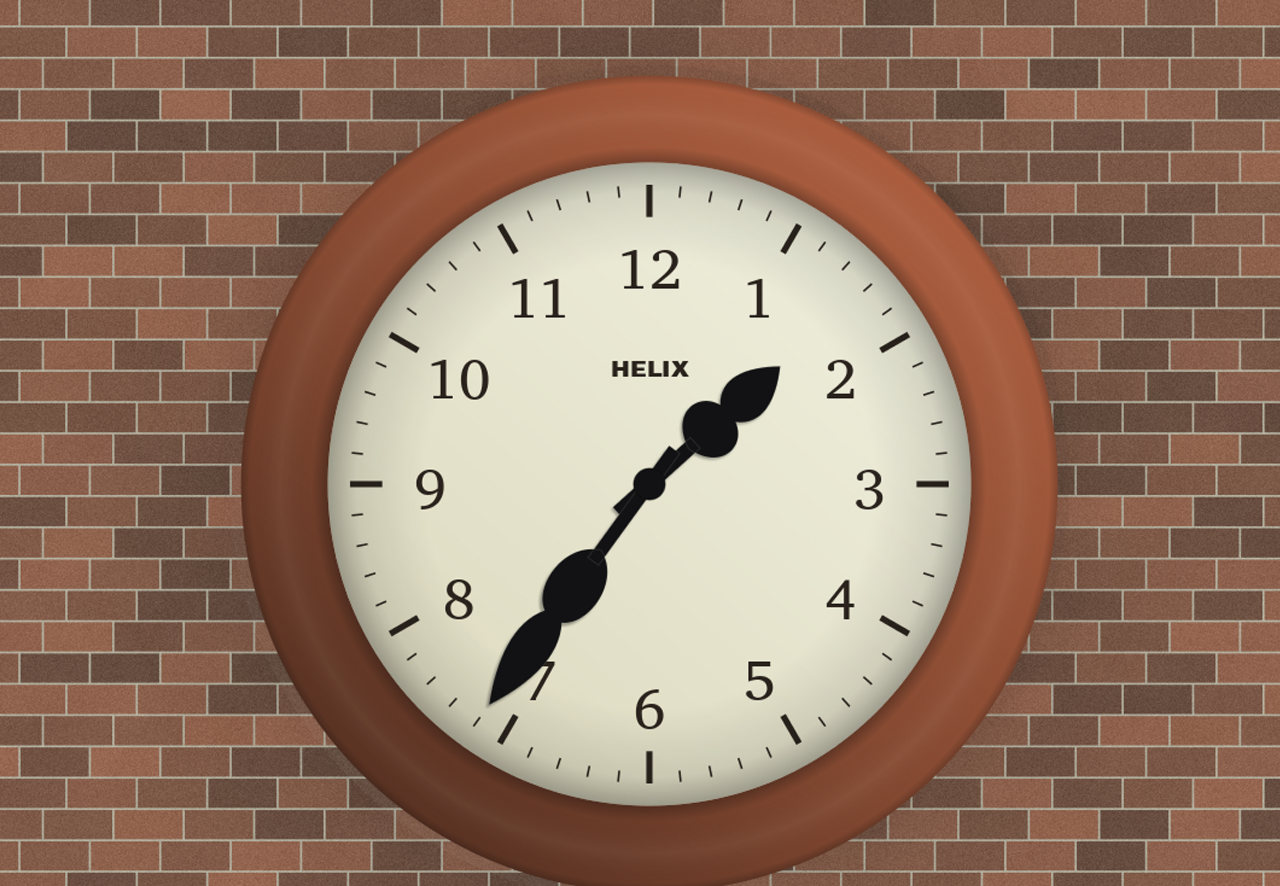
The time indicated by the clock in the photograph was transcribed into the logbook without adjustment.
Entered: 1:36
